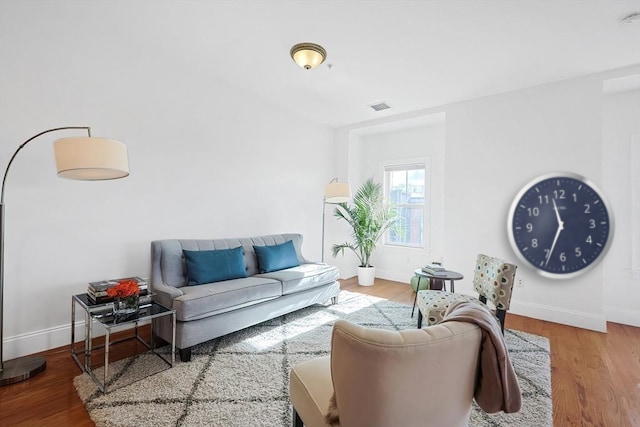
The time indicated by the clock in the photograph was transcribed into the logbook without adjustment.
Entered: 11:34
